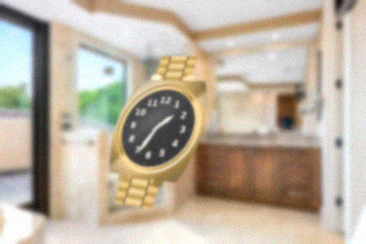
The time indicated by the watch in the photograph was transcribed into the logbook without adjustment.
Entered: 1:34
